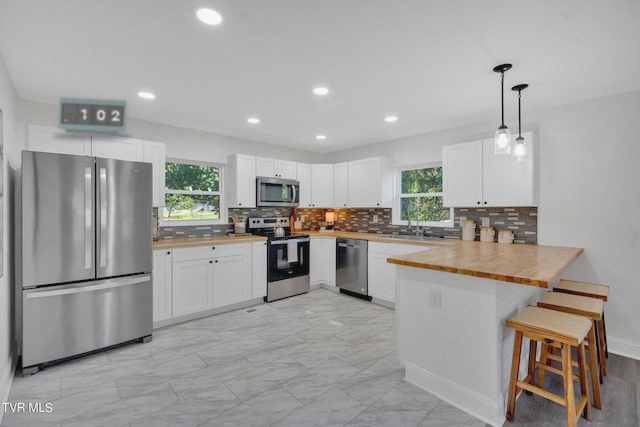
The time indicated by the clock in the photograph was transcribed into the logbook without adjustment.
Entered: 1:02
